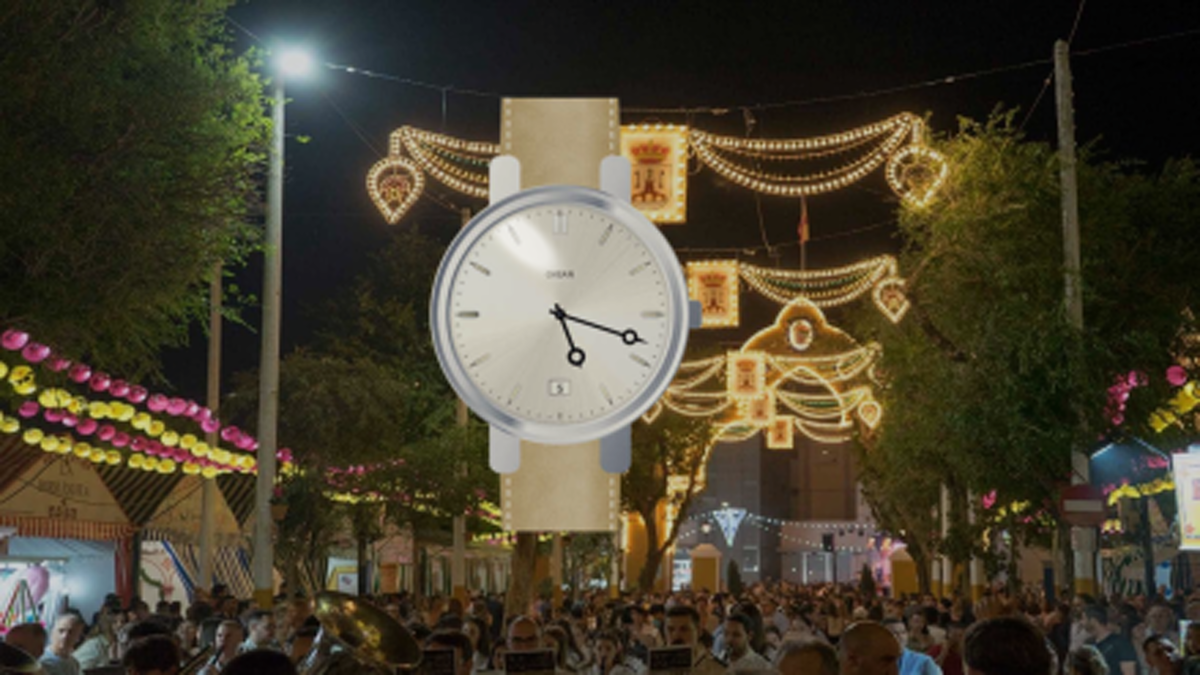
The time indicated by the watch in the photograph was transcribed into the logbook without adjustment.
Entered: 5:18
